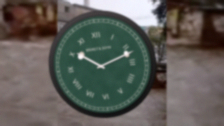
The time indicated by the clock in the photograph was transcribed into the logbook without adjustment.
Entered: 10:12
